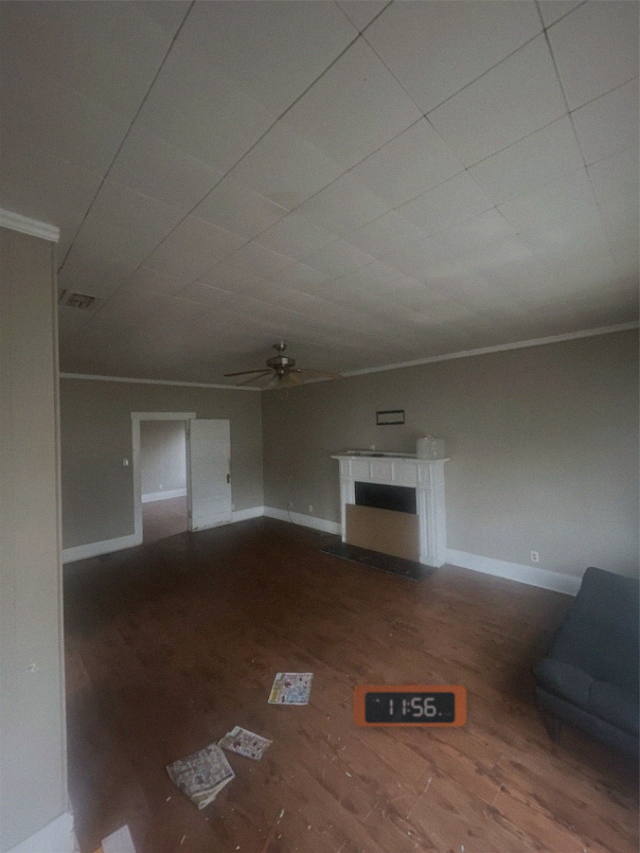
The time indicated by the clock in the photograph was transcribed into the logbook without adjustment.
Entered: 11:56
